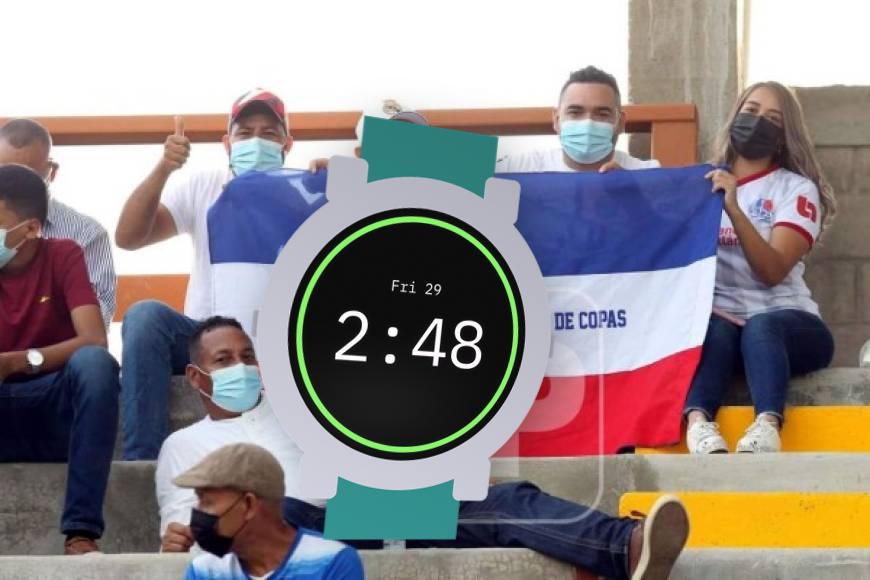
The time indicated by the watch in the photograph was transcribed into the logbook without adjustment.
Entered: 2:48
